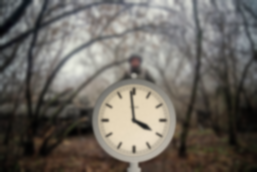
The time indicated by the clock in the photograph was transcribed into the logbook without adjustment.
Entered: 3:59
